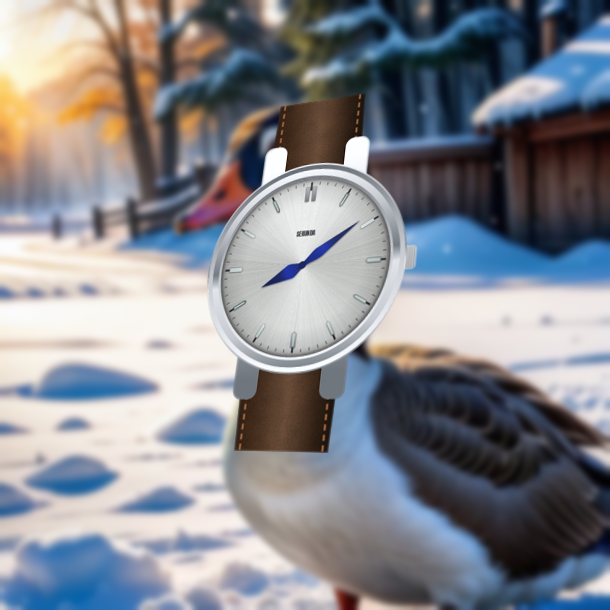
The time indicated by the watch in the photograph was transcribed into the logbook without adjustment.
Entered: 8:09
